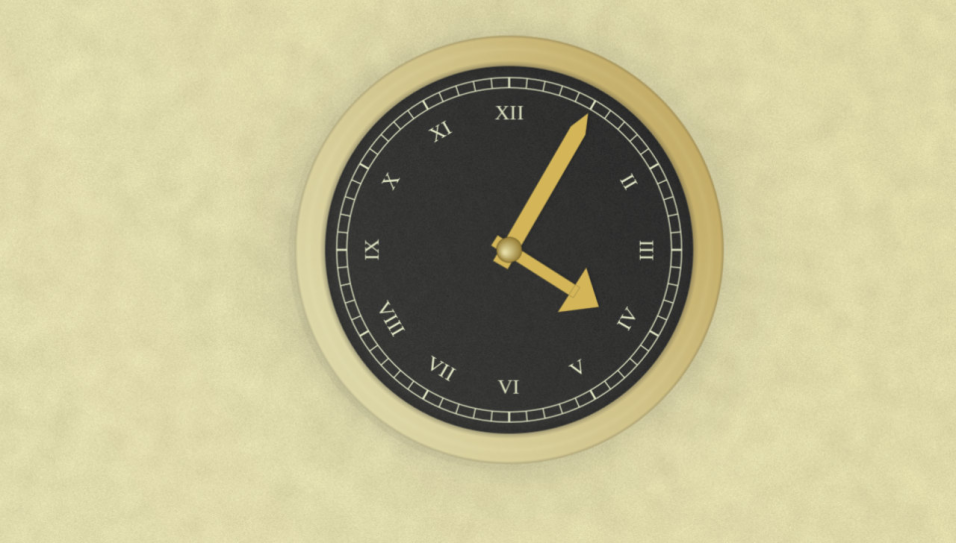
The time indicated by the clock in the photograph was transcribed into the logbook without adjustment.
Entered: 4:05
